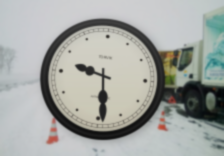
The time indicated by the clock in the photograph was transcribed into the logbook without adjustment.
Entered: 9:29
